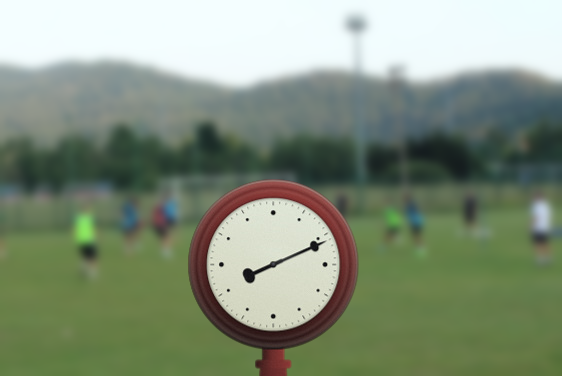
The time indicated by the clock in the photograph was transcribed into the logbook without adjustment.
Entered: 8:11
